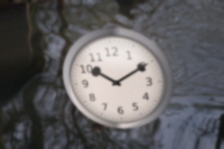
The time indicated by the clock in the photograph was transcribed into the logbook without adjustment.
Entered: 10:10
